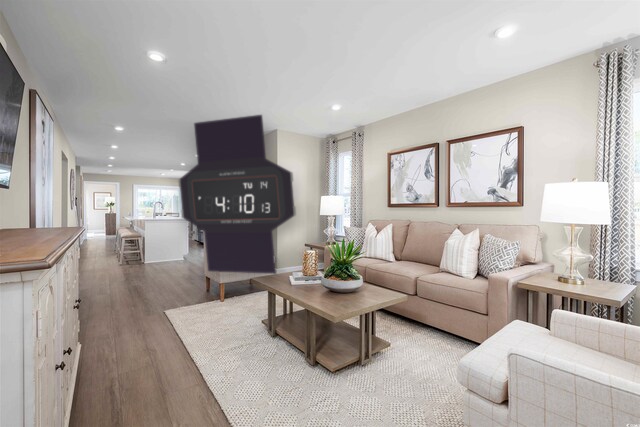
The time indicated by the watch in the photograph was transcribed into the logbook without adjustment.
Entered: 4:10
